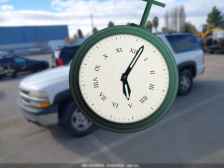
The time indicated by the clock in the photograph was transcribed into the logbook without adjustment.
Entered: 5:02
